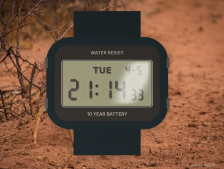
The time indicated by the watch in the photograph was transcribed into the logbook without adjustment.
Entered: 21:14:33
